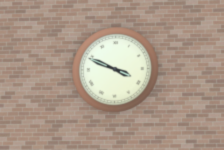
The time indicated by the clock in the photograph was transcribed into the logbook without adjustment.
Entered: 3:49
